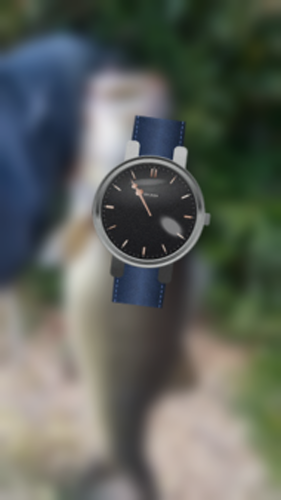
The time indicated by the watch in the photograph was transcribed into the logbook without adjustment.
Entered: 10:54
